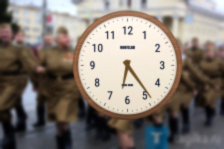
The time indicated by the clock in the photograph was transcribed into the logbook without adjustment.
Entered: 6:24
